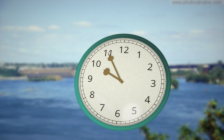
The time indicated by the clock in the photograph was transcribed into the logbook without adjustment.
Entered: 9:55
